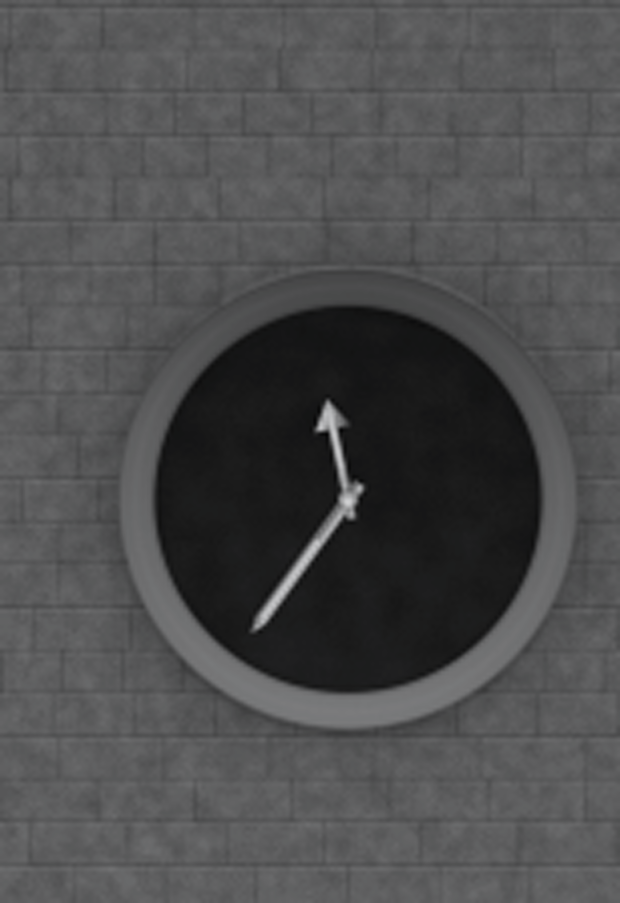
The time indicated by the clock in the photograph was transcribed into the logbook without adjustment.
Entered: 11:36
